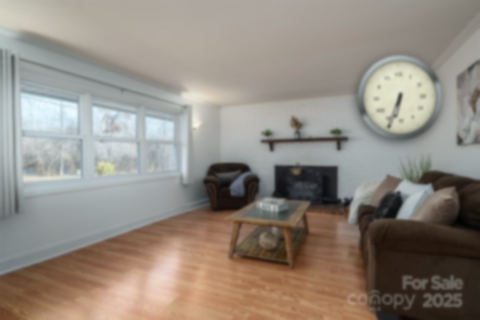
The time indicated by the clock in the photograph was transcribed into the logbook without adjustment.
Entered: 6:34
